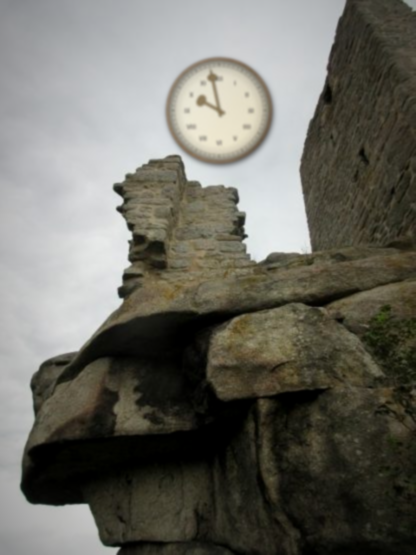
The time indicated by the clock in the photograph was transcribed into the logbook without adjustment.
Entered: 9:58
